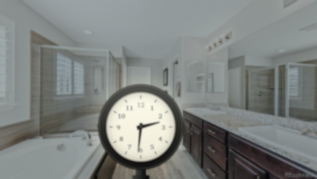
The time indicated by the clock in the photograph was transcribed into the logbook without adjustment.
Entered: 2:31
